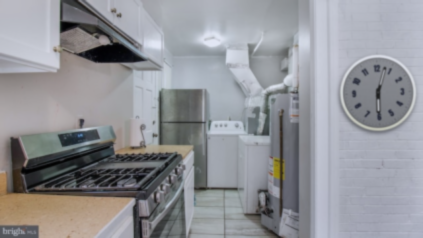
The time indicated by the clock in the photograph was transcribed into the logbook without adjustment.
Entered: 6:03
